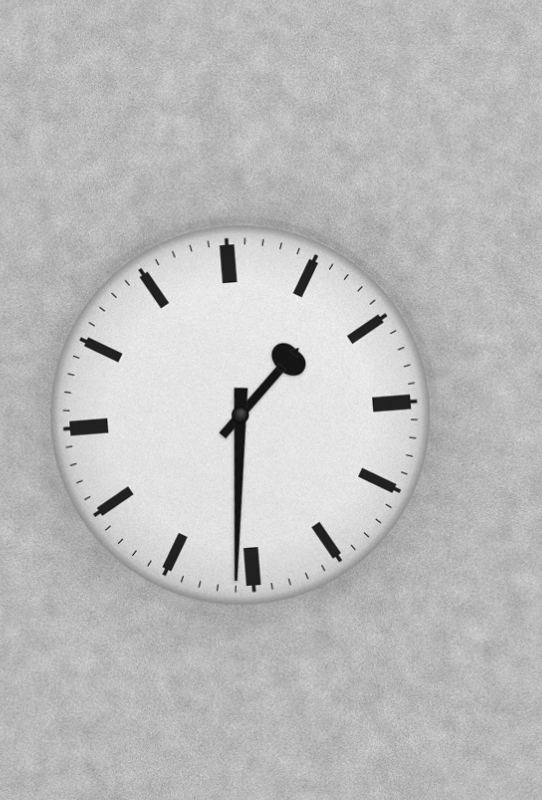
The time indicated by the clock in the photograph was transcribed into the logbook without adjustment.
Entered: 1:31
